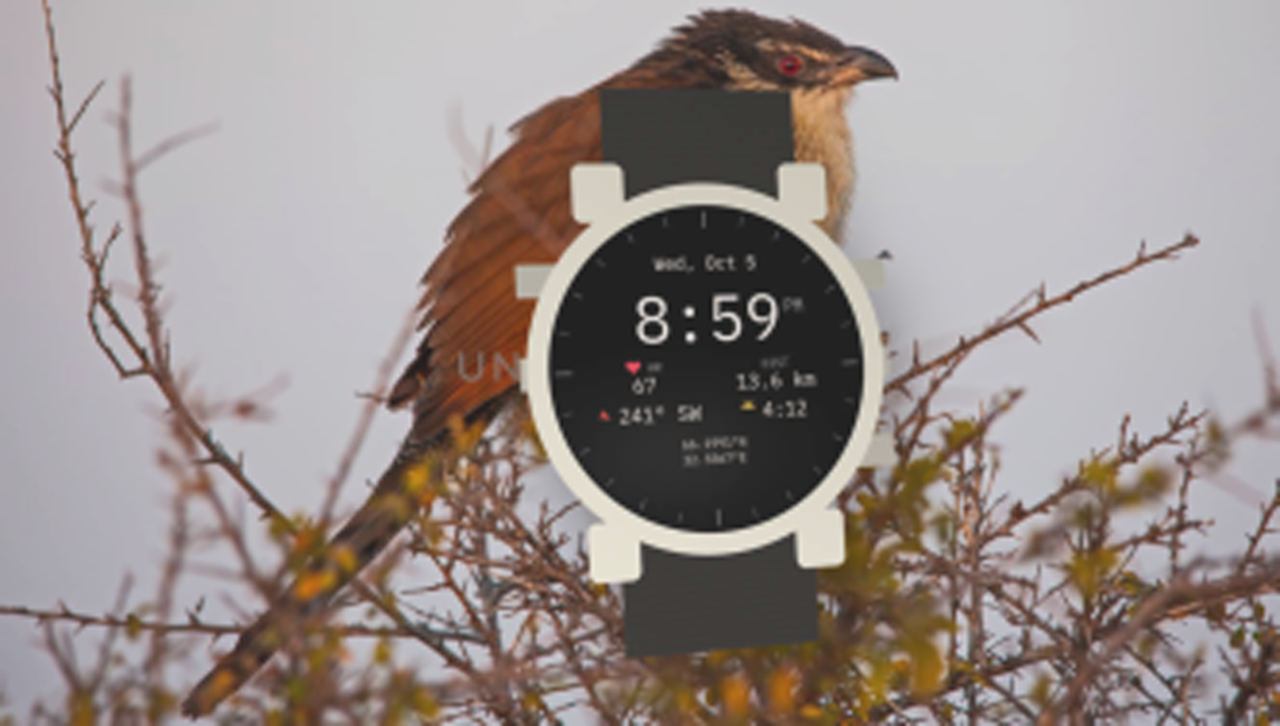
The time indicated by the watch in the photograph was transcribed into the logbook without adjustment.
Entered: 8:59
